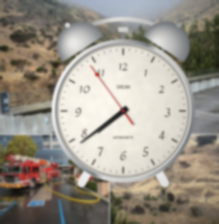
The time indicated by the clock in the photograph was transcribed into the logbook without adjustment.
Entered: 7:38:54
